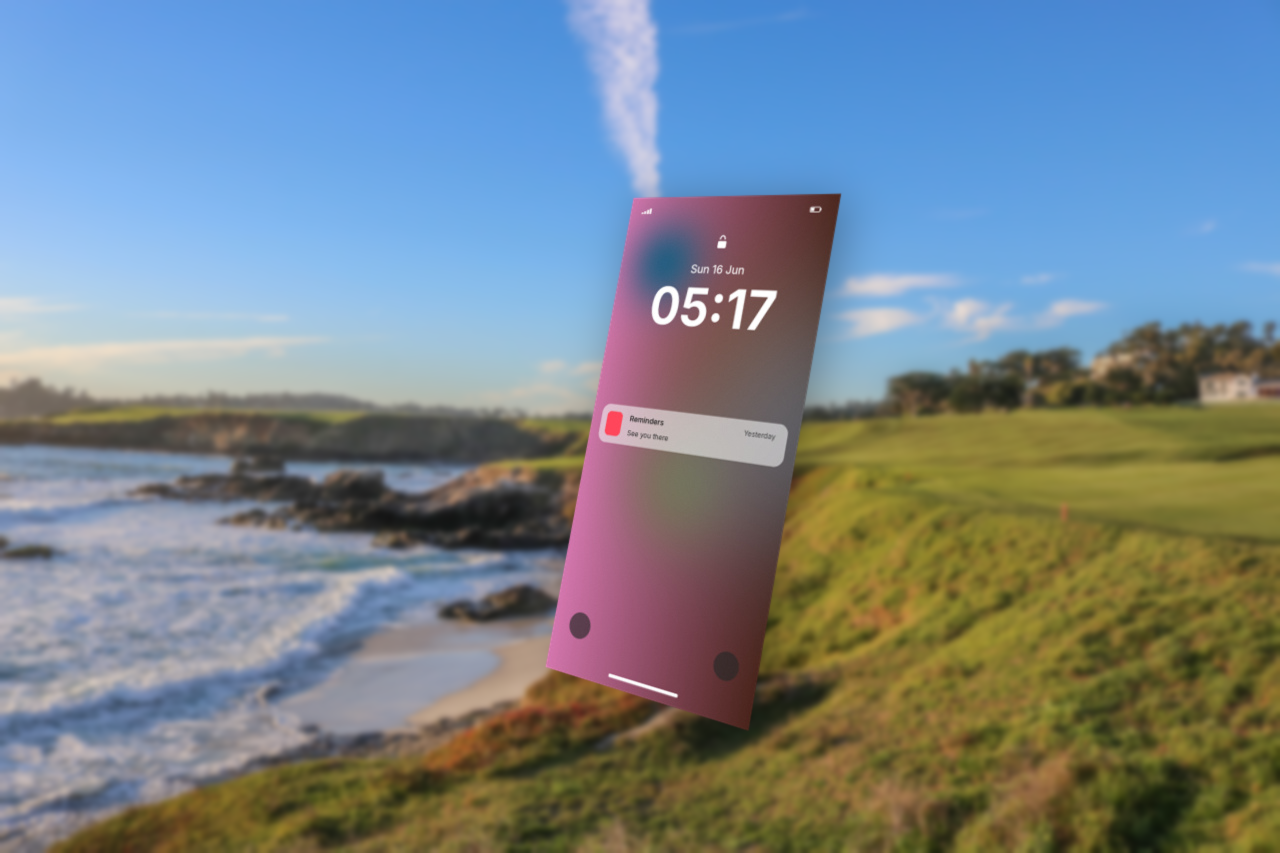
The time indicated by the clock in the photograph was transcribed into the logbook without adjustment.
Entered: 5:17
